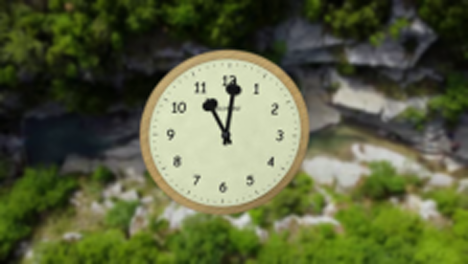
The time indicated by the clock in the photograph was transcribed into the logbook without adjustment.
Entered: 11:01
